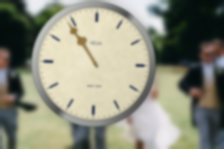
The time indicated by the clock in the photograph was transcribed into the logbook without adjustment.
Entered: 10:54
